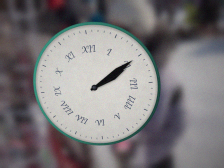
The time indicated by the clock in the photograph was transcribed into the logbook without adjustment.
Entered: 2:10
